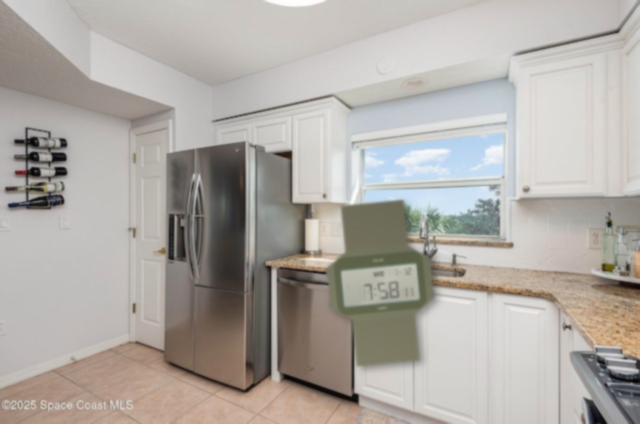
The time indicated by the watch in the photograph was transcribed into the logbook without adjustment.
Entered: 7:58
